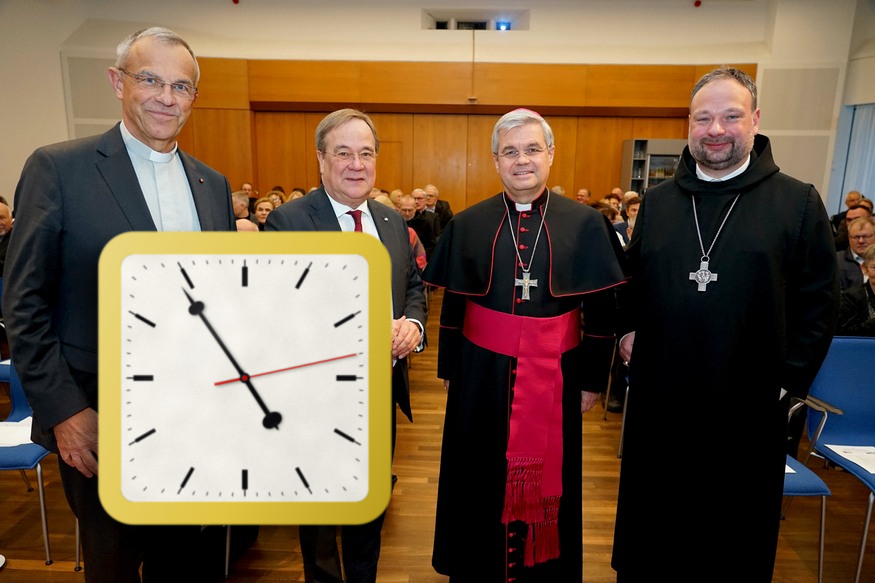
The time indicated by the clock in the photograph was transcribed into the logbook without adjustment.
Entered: 4:54:13
